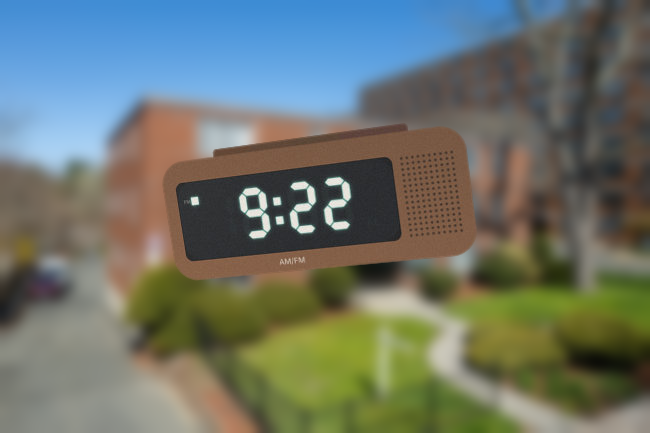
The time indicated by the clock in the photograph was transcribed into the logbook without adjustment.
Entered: 9:22
